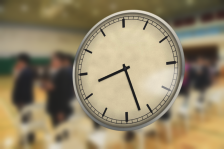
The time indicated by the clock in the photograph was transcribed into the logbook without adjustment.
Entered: 8:27
